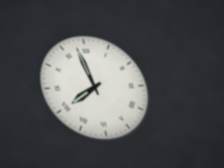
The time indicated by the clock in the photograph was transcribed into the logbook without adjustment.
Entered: 7:58
